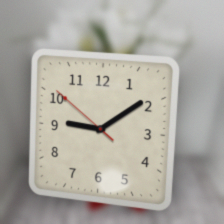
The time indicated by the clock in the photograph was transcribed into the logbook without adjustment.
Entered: 9:08:51
